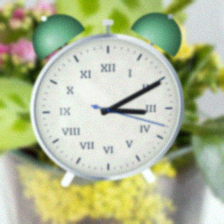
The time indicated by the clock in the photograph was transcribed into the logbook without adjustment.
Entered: 3:10:18
